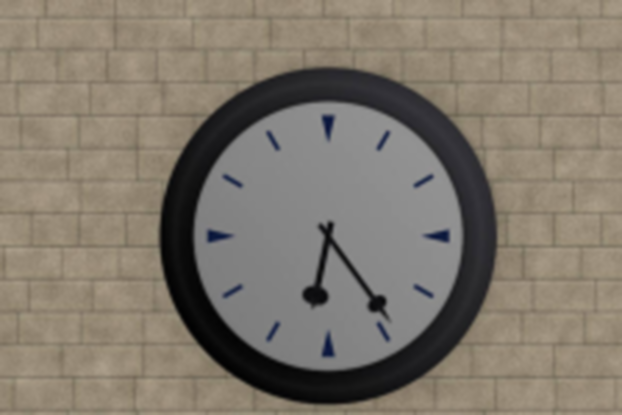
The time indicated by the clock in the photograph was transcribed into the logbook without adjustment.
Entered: 6:24
